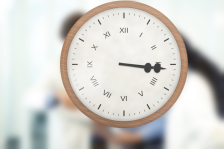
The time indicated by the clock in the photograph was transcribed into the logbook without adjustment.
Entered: 3:16
